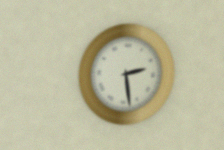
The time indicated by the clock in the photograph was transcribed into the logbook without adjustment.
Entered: 2:28
